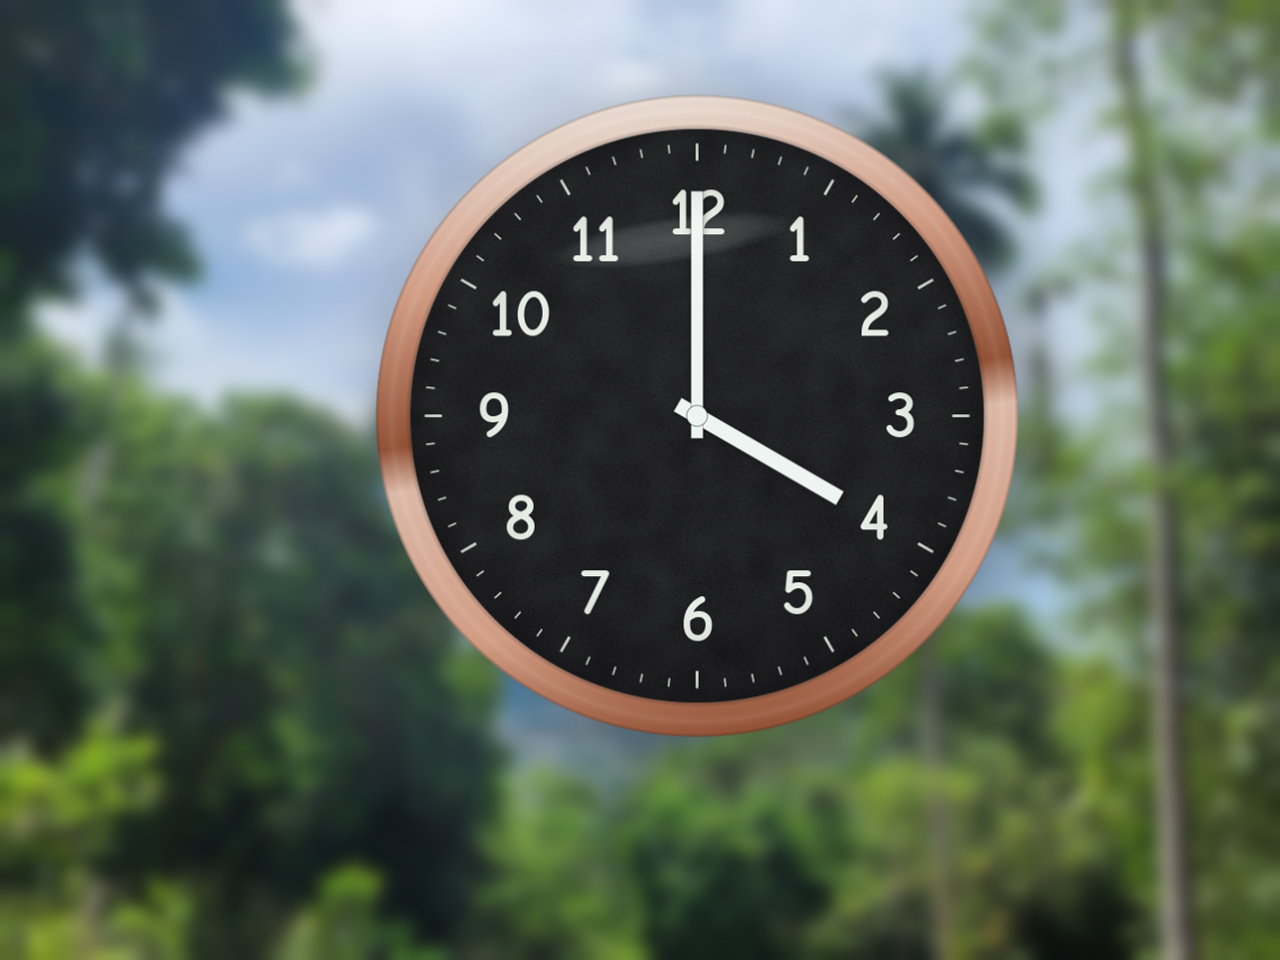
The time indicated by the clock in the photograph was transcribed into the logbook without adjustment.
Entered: 4:00
